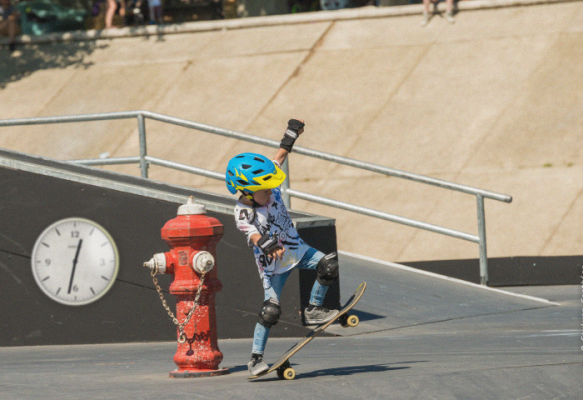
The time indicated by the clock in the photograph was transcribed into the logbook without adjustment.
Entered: 12:32
